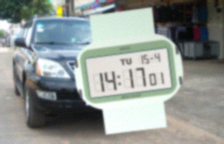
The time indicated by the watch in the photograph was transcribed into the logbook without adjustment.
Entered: 14:17:01
